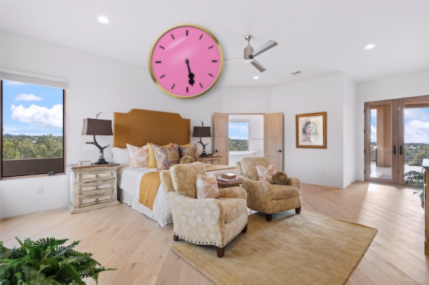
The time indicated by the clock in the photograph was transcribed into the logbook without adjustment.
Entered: 5:28
